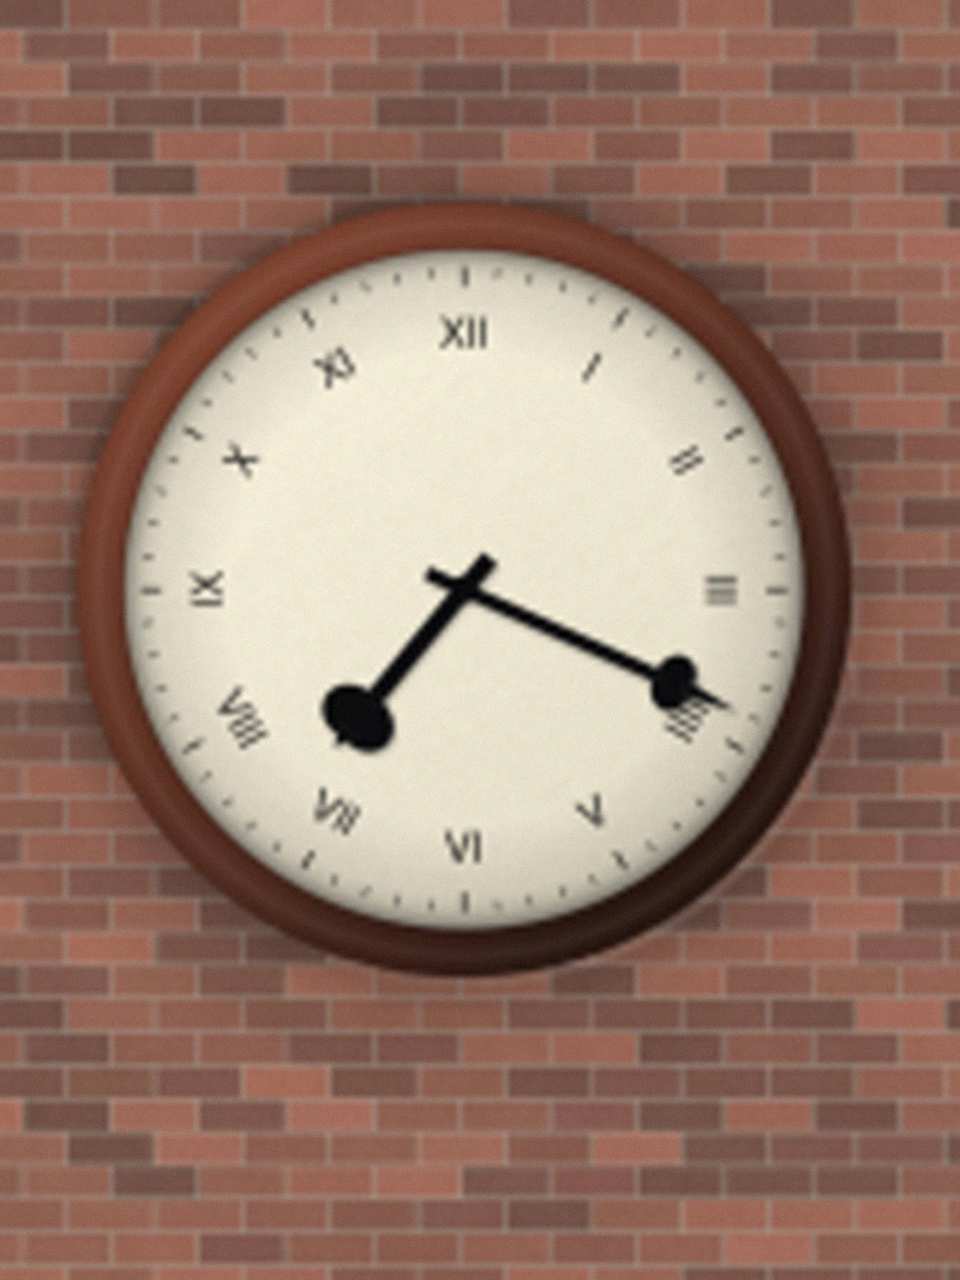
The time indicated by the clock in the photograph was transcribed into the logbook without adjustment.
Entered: 7:19
